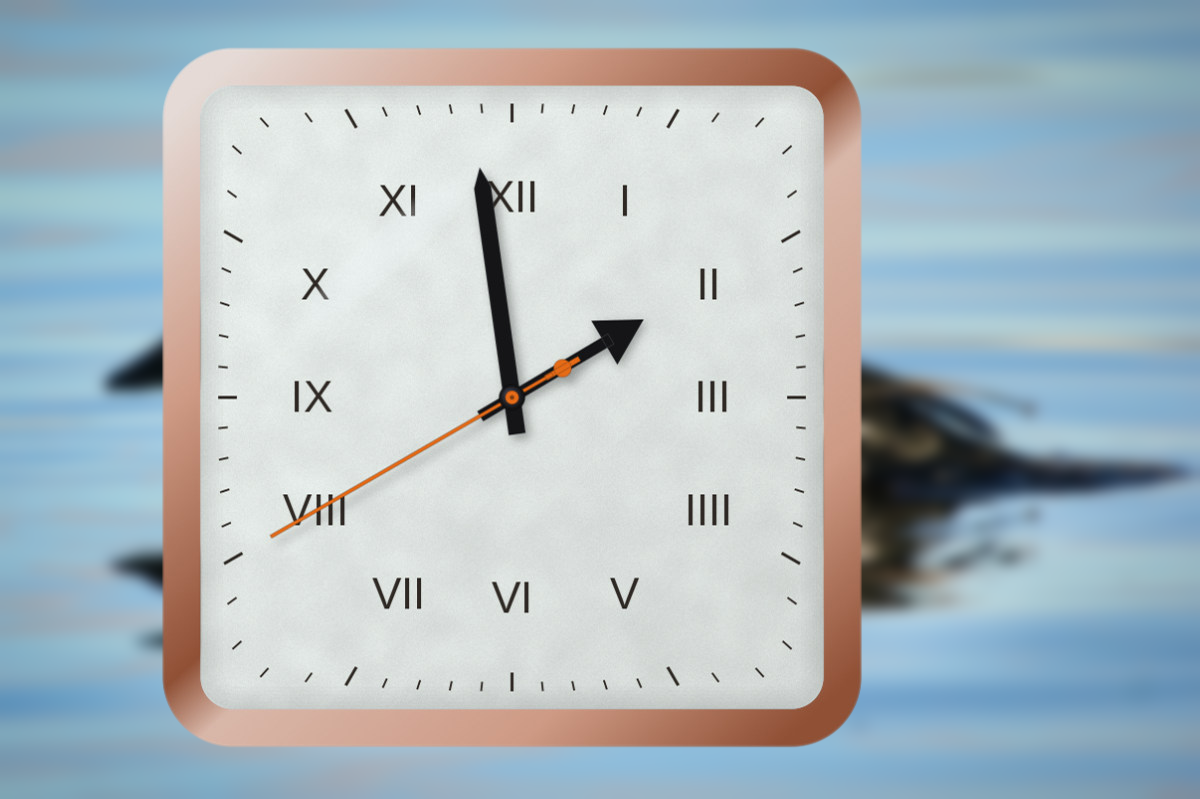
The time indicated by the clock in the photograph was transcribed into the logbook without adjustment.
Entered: 1:58:40
